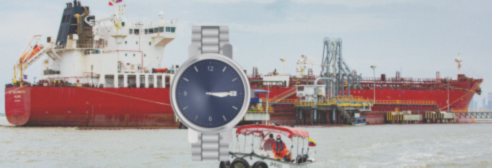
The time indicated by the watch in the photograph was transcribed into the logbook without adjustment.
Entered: 3:15
